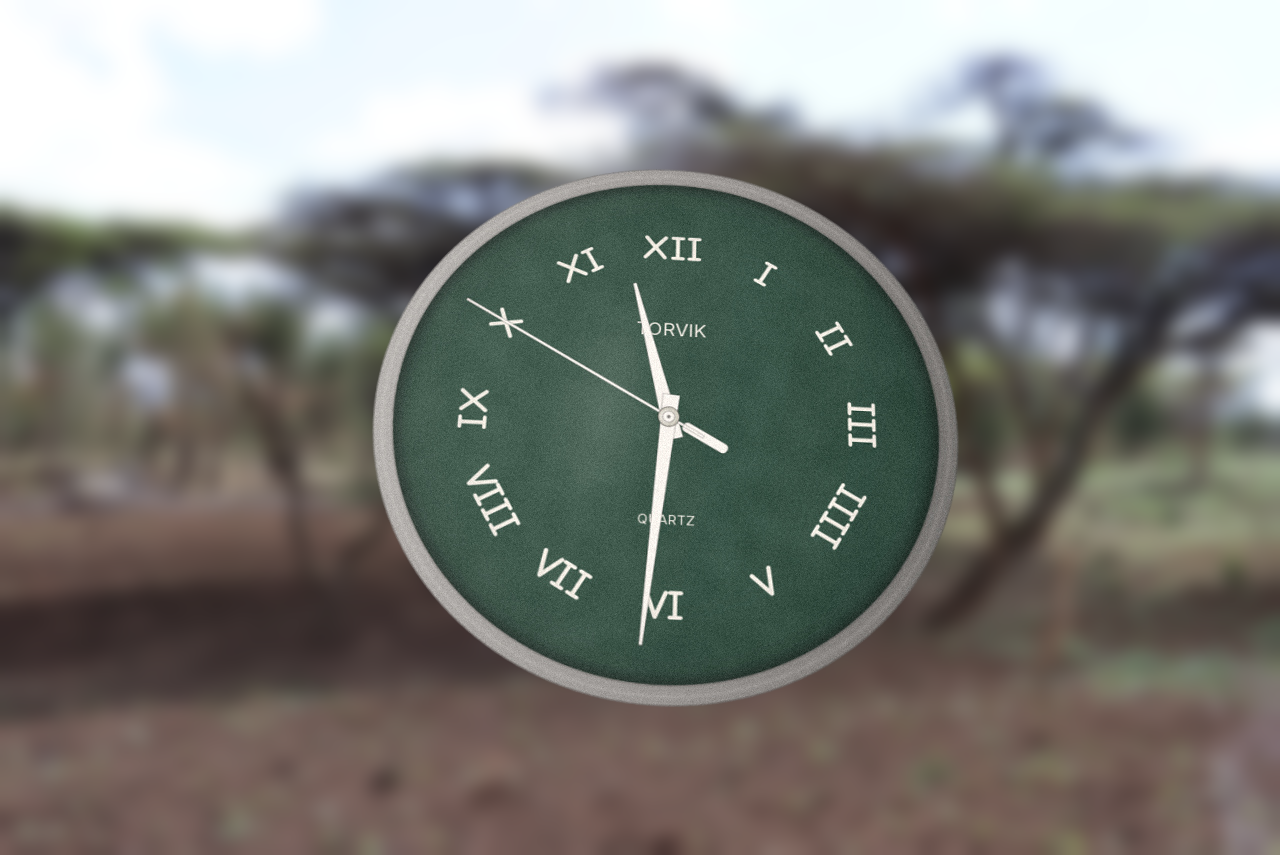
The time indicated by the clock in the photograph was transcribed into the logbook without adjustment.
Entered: 11:30:50
